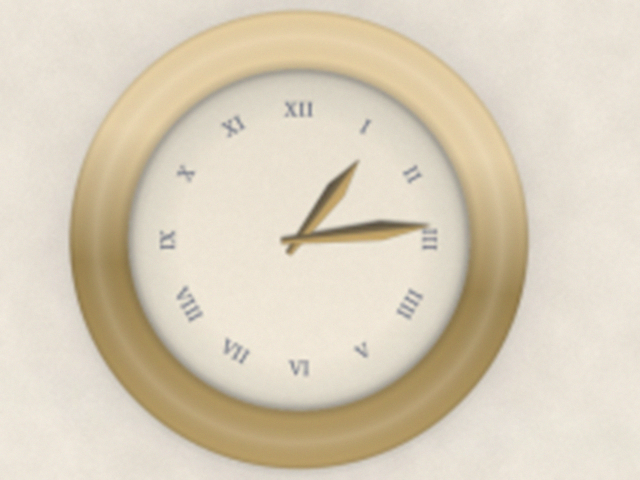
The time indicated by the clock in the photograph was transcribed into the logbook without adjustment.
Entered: 1:14
